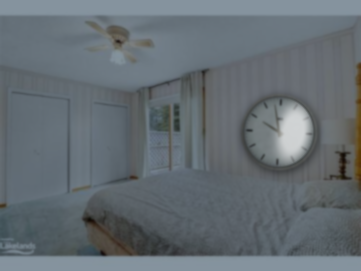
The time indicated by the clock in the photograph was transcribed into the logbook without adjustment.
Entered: 9:58
